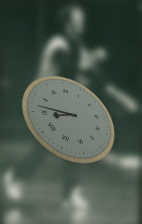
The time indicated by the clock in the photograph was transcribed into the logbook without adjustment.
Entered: 8:47
